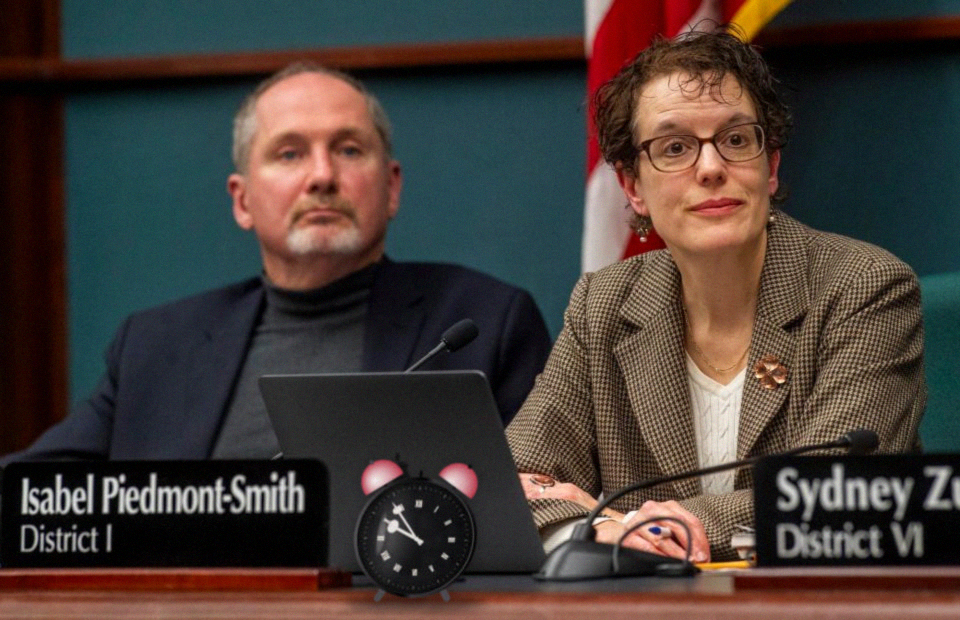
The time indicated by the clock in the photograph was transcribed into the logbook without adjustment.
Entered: 9:54
